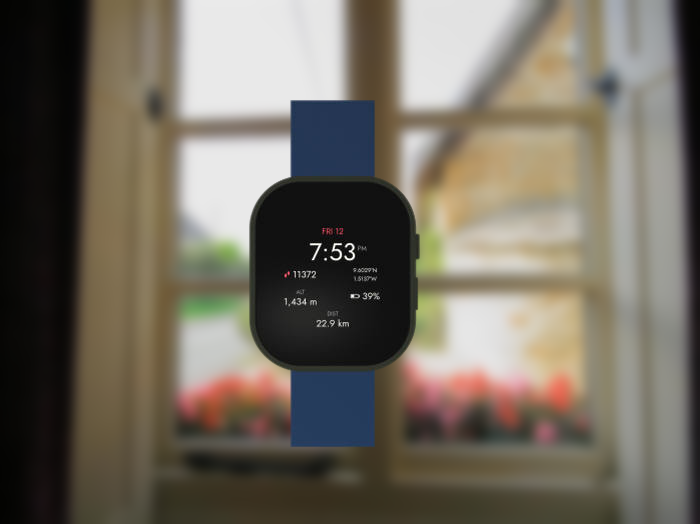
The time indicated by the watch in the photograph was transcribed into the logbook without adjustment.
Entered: 7:53
